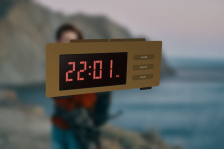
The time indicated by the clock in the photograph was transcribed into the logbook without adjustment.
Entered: 22:01
